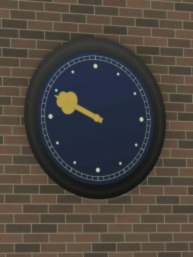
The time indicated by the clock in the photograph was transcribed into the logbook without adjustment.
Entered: 9:49
